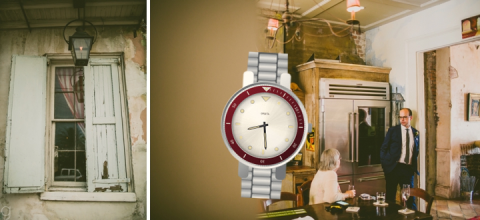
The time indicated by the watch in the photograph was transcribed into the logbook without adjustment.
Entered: 8:29
